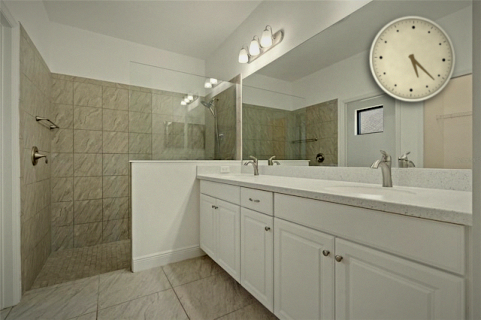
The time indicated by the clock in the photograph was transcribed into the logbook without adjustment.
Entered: 5:22
